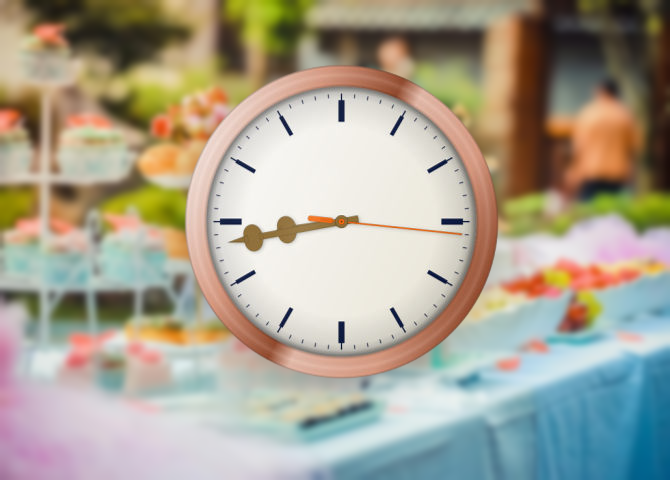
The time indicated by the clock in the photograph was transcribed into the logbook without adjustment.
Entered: 8:43:16
